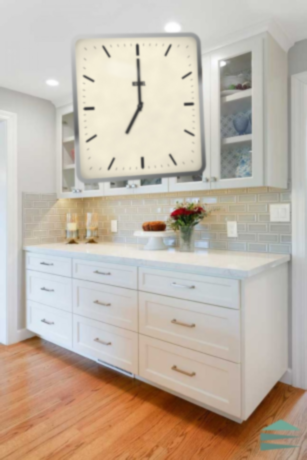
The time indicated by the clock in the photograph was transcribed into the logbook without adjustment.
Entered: 7:00
